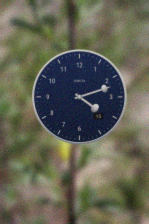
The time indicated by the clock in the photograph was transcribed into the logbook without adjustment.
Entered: 4:12
